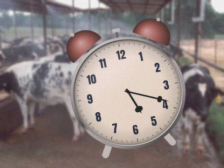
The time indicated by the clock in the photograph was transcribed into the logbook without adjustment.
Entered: 5:19
